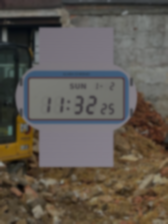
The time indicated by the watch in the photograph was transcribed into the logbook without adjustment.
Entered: 11:32
